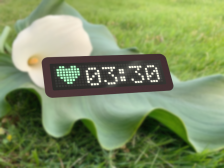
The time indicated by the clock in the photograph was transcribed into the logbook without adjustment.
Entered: 3:30
